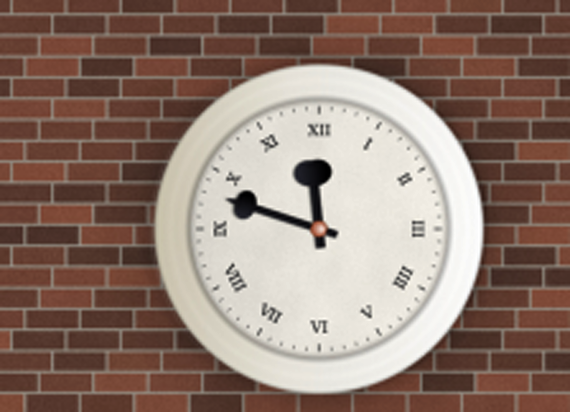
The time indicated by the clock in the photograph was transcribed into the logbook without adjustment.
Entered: 11:48
